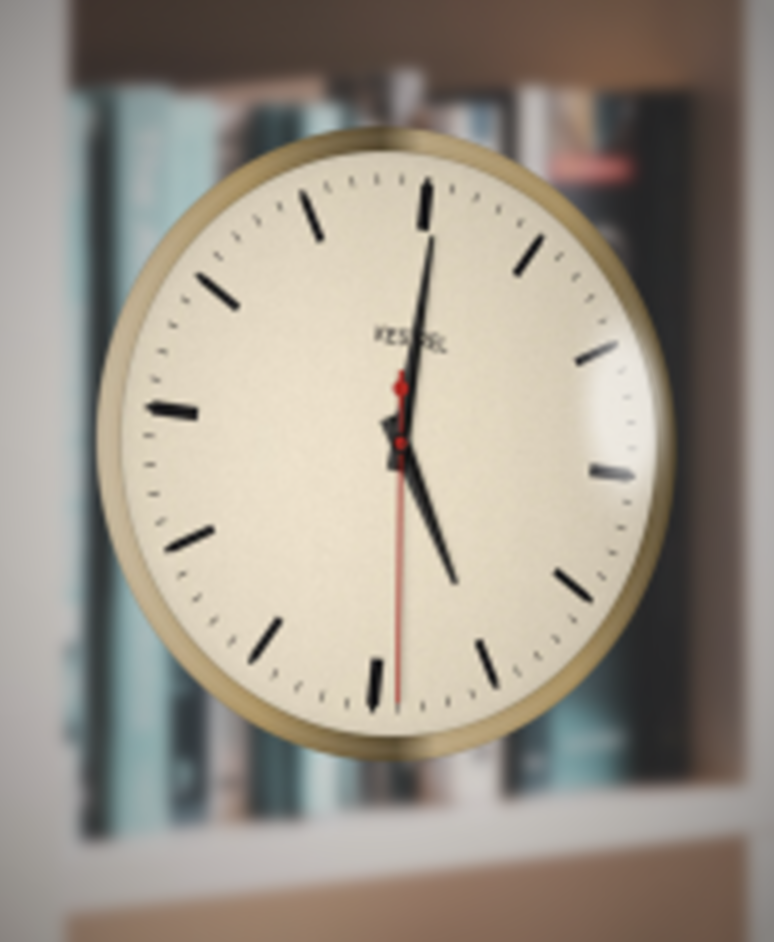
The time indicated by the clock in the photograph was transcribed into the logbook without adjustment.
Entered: 5:00:29
